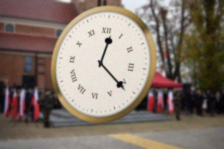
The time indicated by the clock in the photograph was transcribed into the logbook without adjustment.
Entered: 12:21
